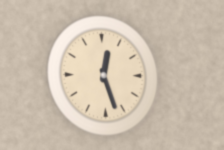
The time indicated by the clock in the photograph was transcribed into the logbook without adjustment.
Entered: 12:27
